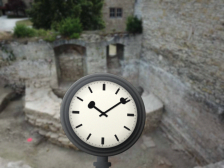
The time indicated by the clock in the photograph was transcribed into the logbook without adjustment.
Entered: 10:09
